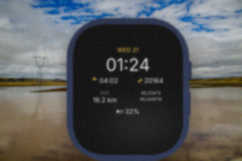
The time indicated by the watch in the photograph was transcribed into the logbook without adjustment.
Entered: 1:24
